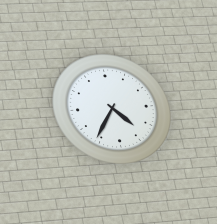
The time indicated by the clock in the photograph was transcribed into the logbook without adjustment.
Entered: 4:36
